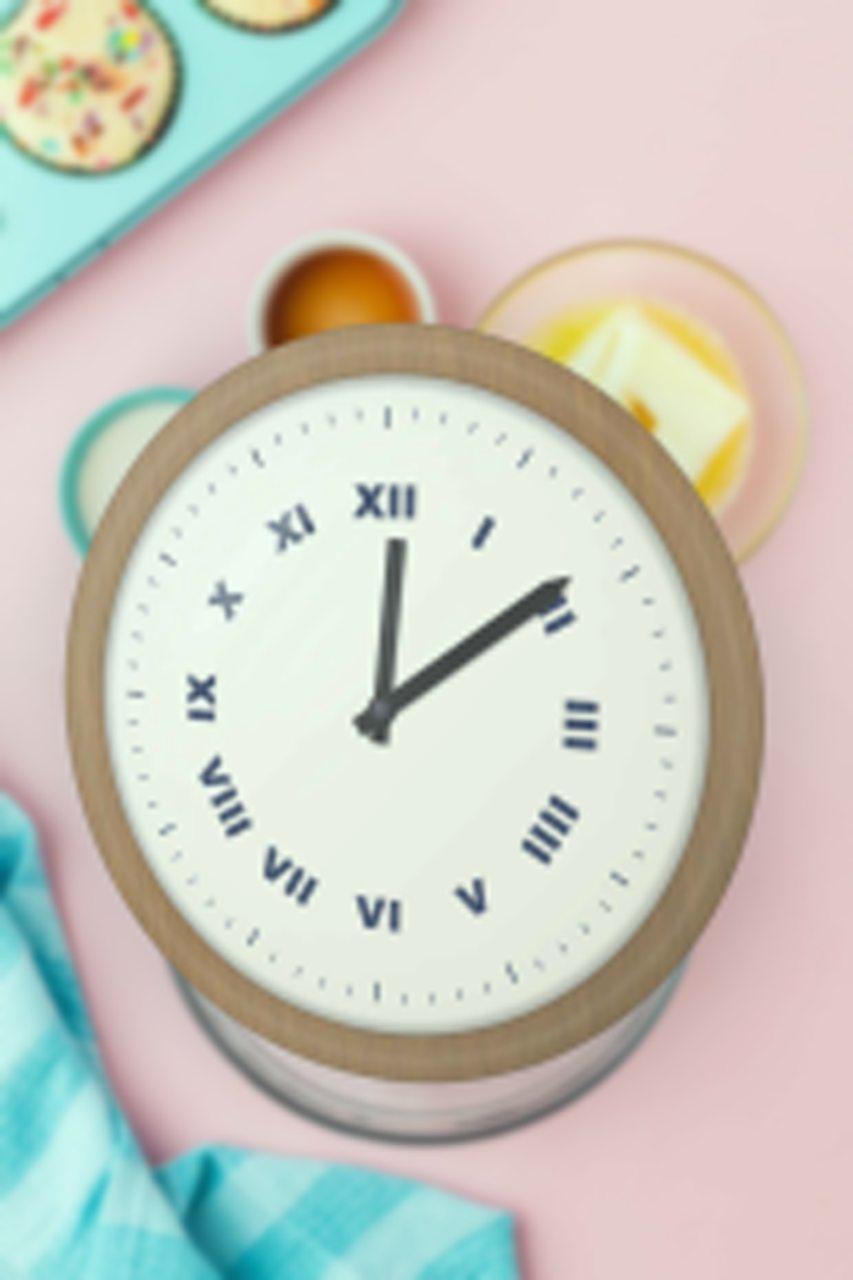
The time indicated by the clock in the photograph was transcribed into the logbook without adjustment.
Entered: 12:09
